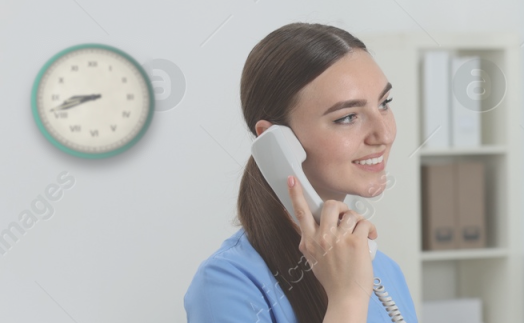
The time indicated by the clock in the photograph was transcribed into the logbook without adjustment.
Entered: 8:42
